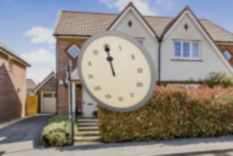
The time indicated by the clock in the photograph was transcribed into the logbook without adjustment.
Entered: 12:00
